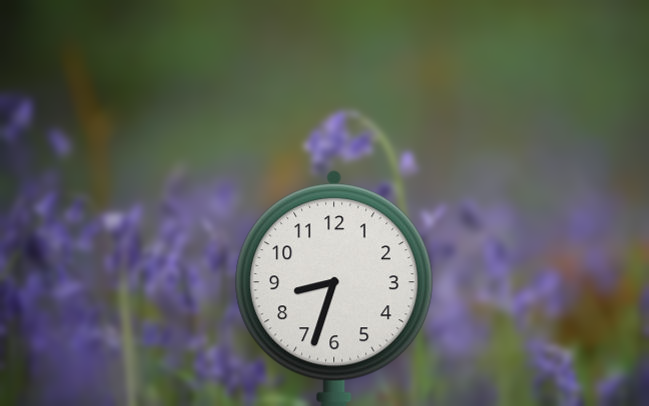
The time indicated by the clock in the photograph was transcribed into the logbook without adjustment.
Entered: 8:33
